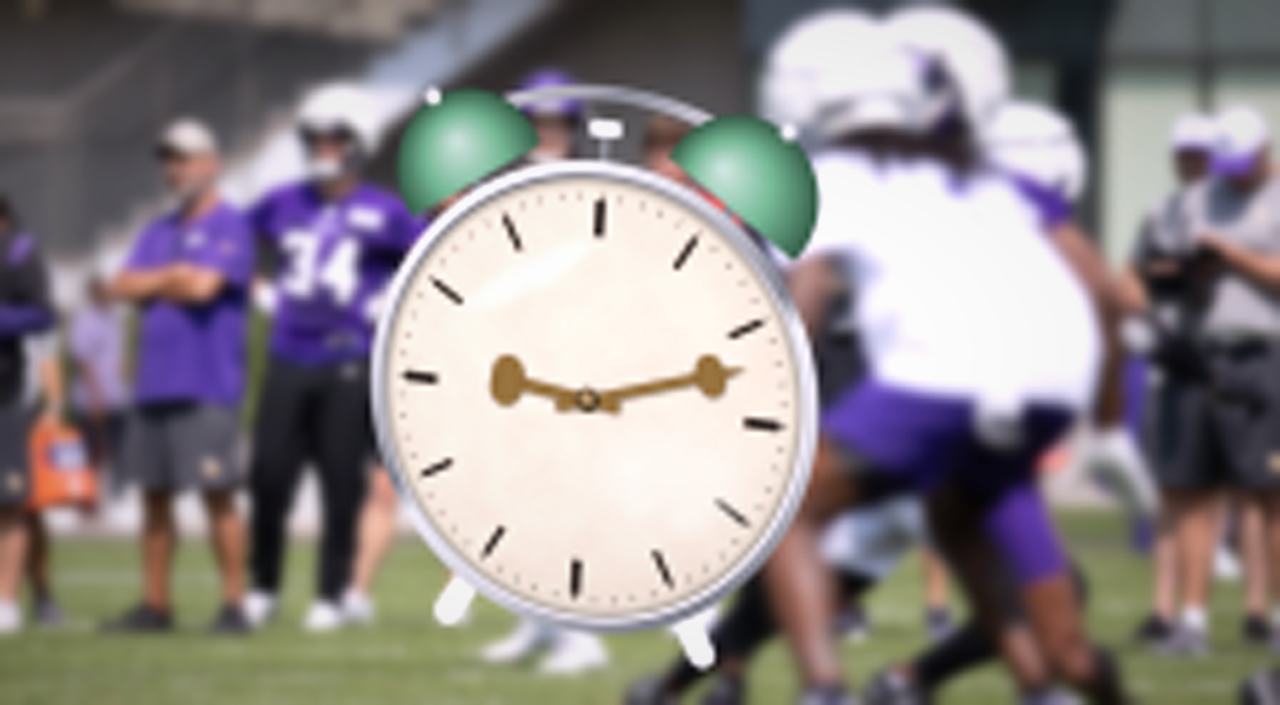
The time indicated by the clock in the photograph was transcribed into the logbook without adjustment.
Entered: 9:12
